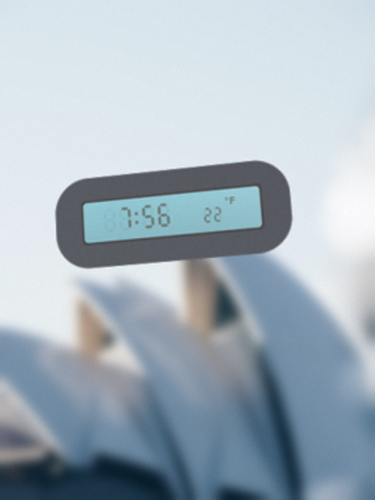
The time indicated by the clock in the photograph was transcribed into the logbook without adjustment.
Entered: 7:56
